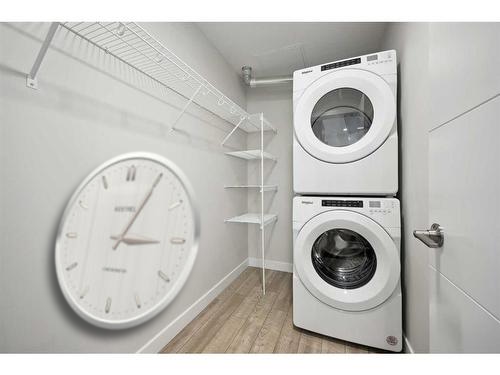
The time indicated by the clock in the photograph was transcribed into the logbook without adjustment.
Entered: 3:05
